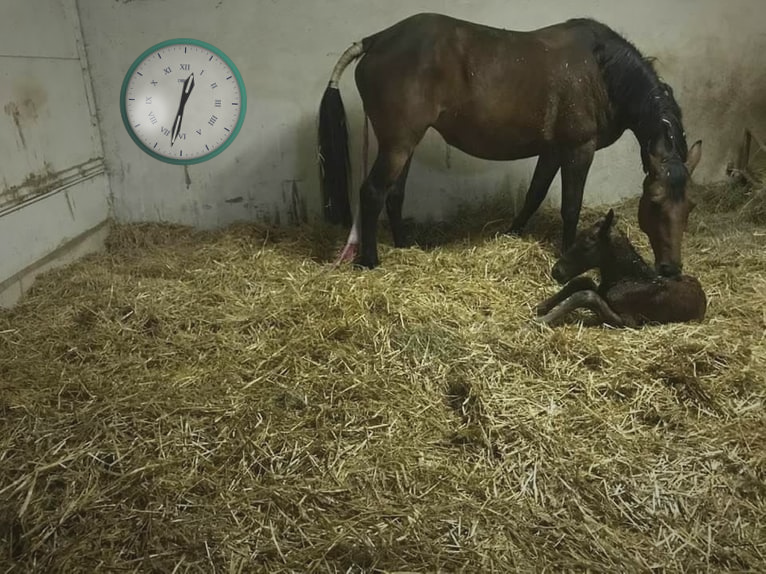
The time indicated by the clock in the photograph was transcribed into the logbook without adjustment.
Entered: 12:32
